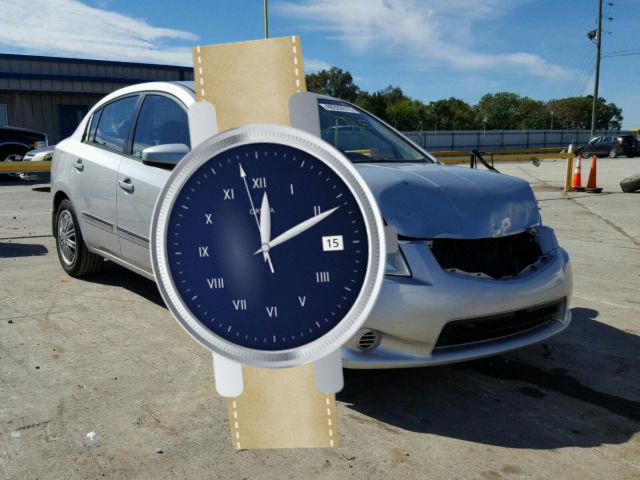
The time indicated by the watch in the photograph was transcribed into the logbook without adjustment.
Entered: 12:10:58
